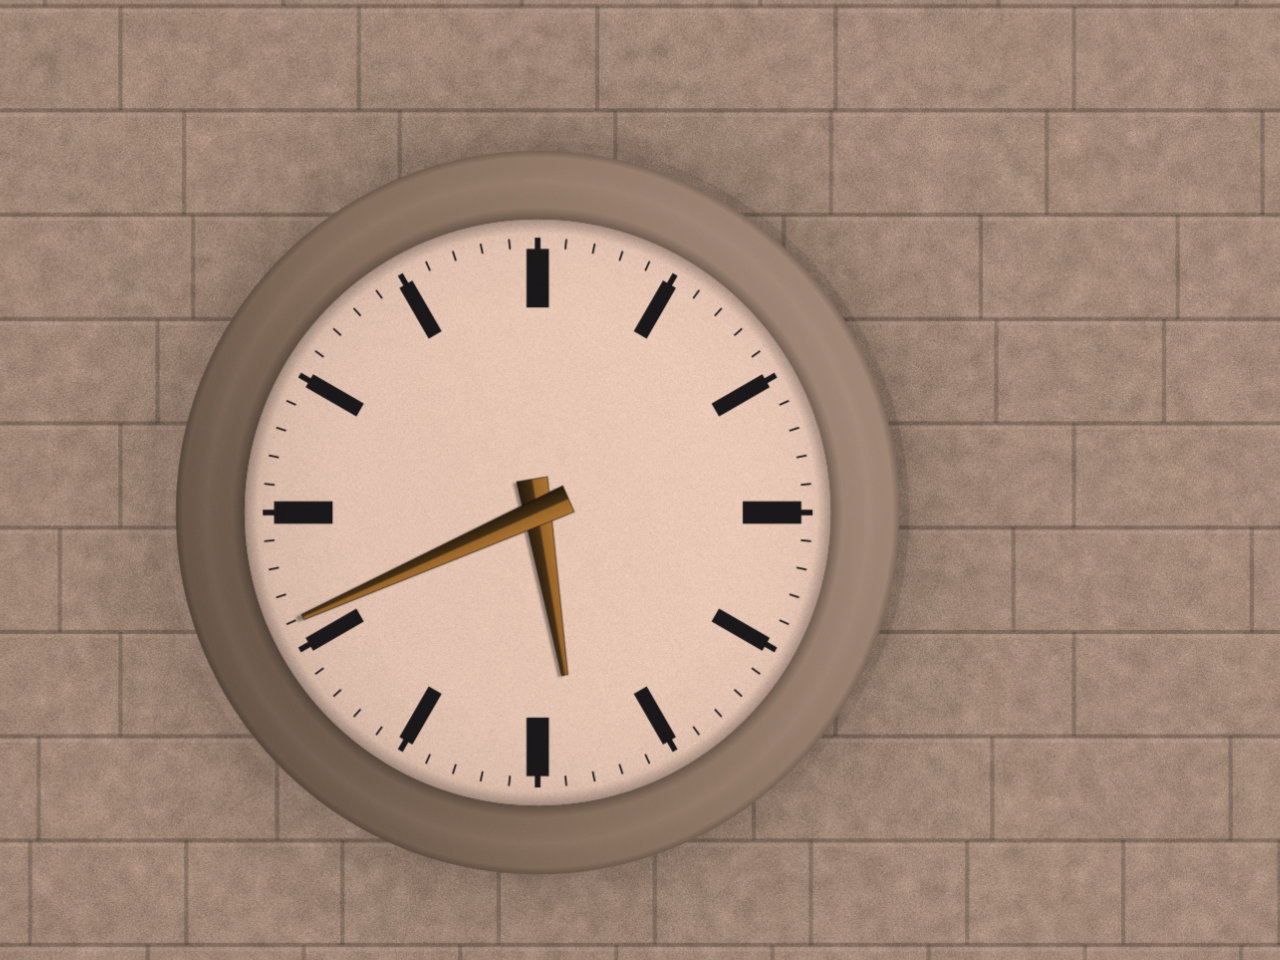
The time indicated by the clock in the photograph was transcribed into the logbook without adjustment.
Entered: 5:41
